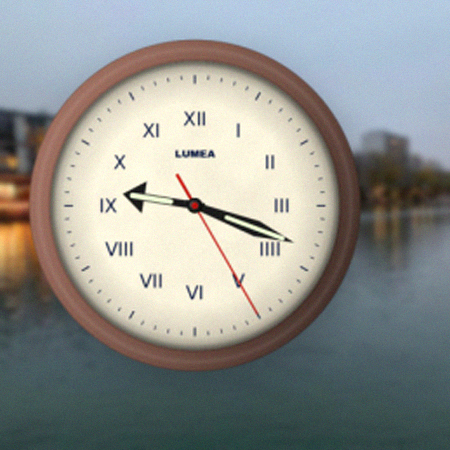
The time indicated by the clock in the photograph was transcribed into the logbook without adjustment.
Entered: 9:18:25
